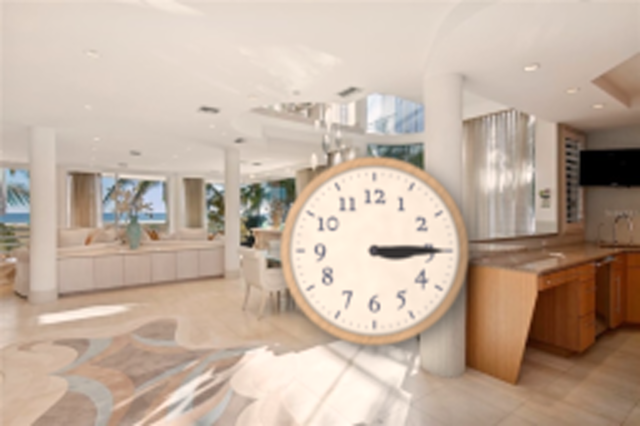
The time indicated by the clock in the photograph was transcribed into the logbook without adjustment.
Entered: 3:15
